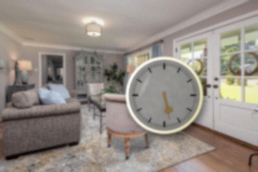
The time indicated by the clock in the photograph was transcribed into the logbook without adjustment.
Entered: 5:28
